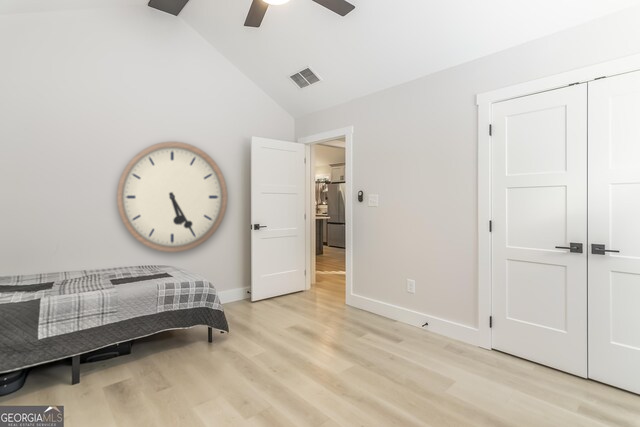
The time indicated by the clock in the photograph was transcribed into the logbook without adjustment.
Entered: 5:25
